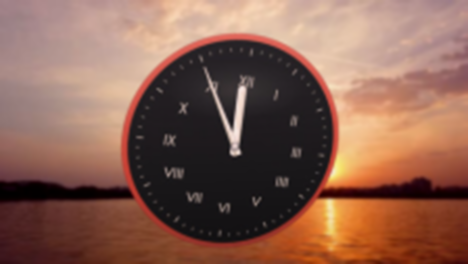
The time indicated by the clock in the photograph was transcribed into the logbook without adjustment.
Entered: 11:55
